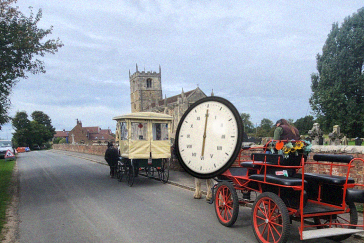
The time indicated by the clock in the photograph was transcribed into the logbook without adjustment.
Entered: 6:00
